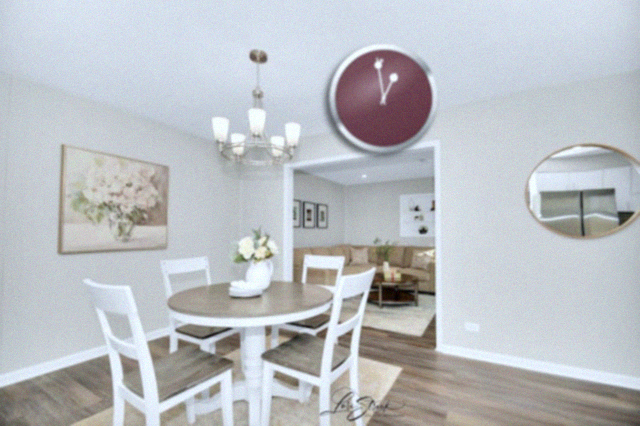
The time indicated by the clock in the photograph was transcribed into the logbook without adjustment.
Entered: 12:59
